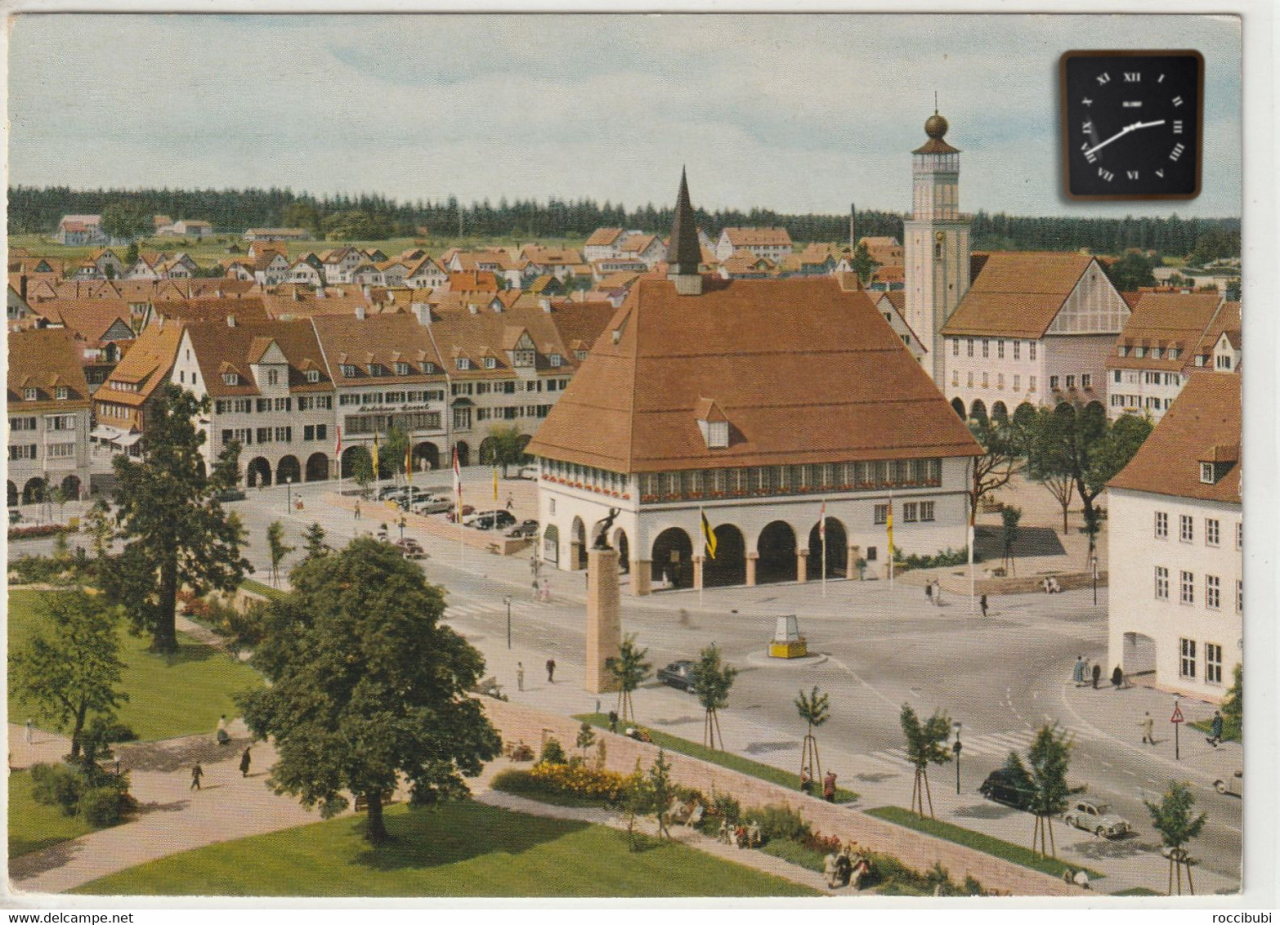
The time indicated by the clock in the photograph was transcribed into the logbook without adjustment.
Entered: 2:40
